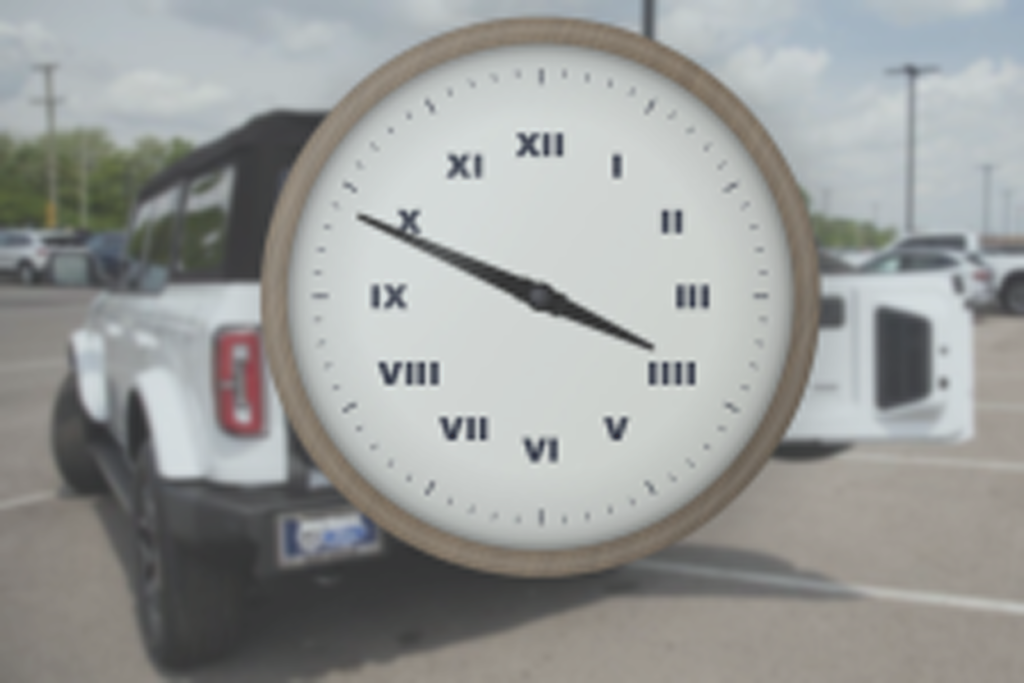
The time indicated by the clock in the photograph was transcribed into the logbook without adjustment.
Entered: 3:49
